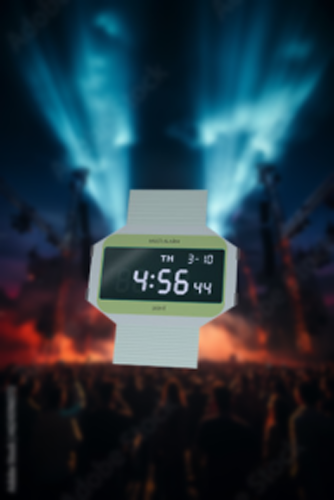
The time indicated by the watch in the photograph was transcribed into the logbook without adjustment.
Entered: 4:56:44
